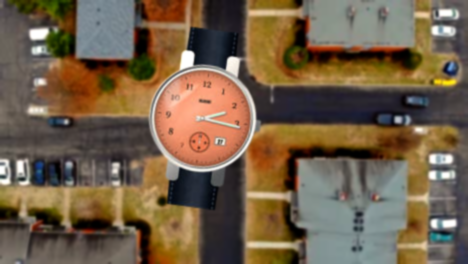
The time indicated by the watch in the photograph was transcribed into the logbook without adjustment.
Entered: 2:16
